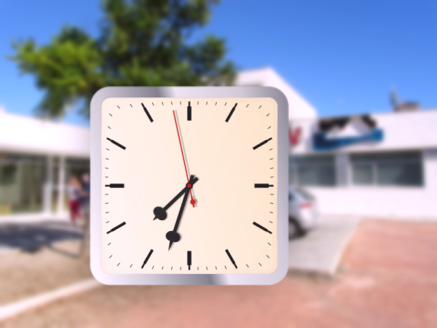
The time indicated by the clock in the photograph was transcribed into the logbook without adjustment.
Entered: 7:32:58
